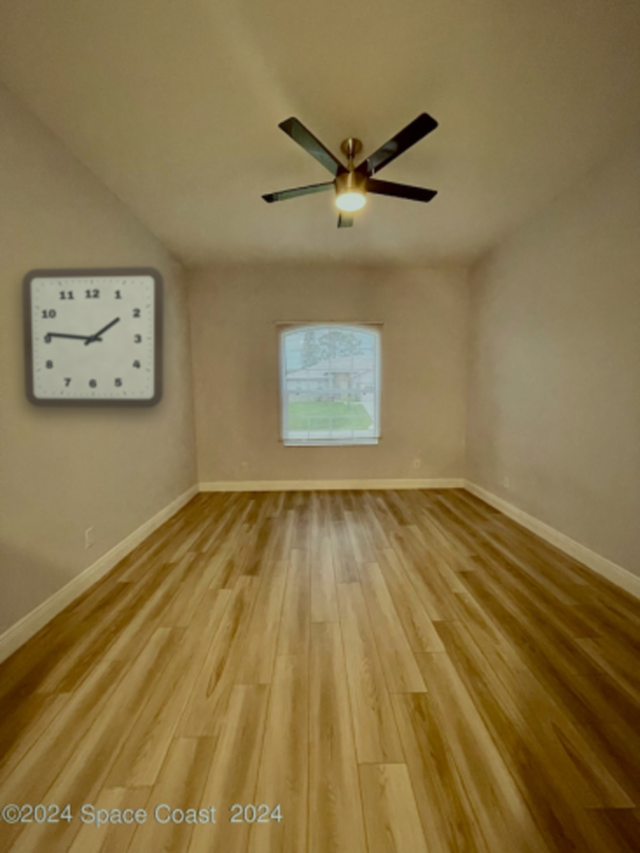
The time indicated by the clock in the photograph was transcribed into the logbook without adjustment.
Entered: 1:46
